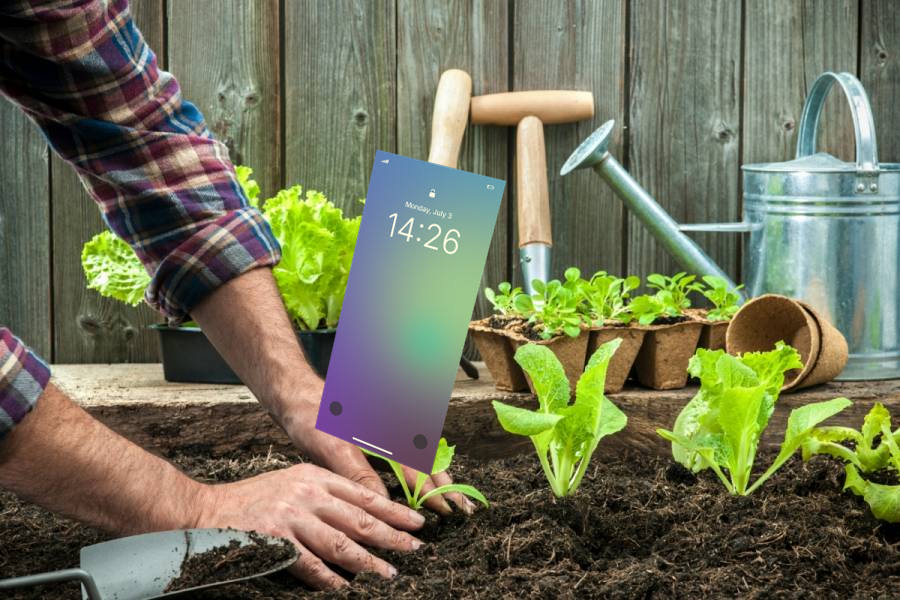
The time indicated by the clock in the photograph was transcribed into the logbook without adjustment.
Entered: 14:26
